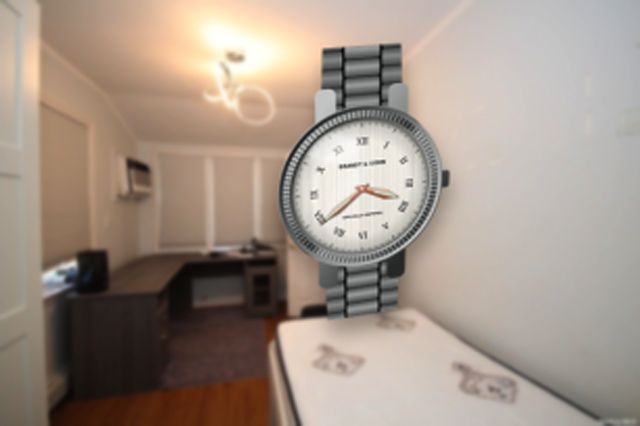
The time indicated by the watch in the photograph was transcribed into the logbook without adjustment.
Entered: 3:39
